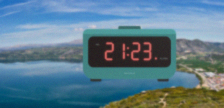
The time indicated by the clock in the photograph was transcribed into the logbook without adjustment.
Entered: 21:23
